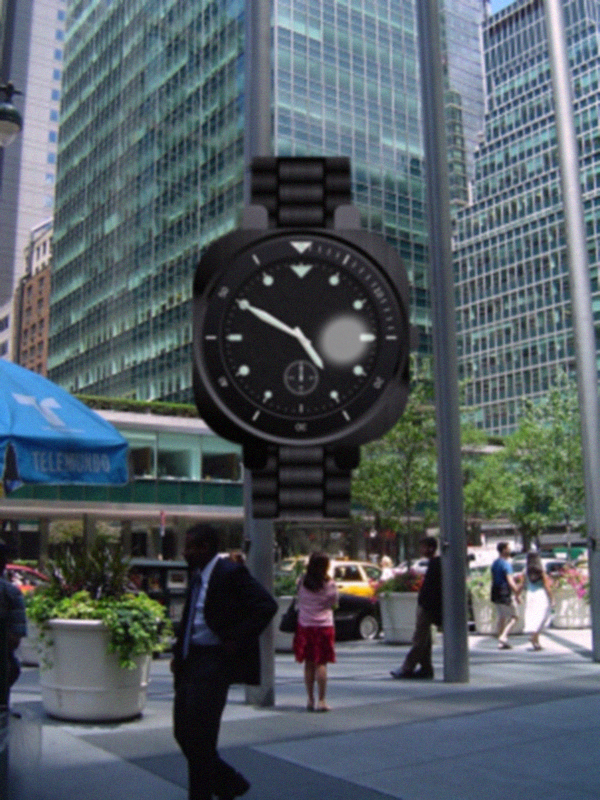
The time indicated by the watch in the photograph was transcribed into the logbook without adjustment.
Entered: 4:50
